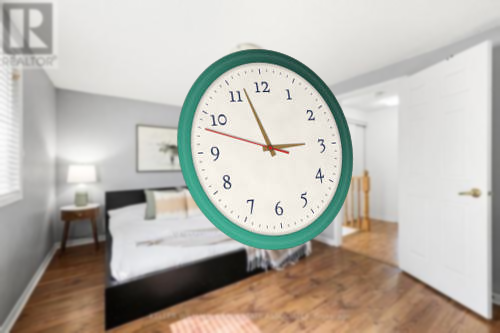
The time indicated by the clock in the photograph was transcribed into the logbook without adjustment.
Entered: 2:56:48
